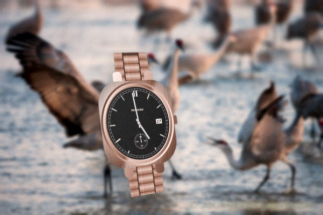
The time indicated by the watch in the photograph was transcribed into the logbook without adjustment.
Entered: 4:59
